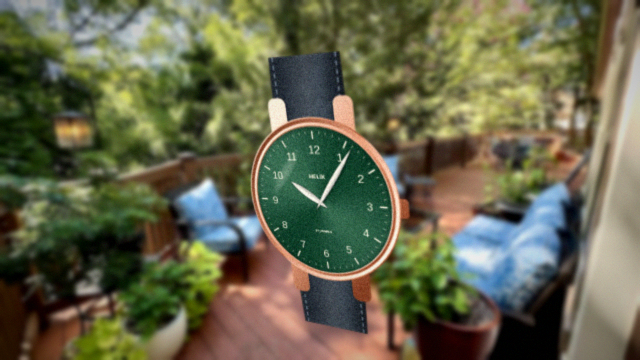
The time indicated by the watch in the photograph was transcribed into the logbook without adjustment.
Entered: 10:06
